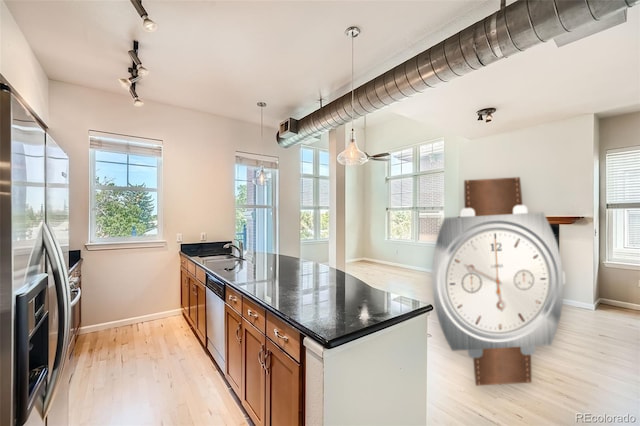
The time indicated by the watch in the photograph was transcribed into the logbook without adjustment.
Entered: 5:50
